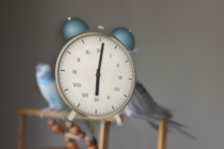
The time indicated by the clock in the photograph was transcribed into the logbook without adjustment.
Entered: 6:01
